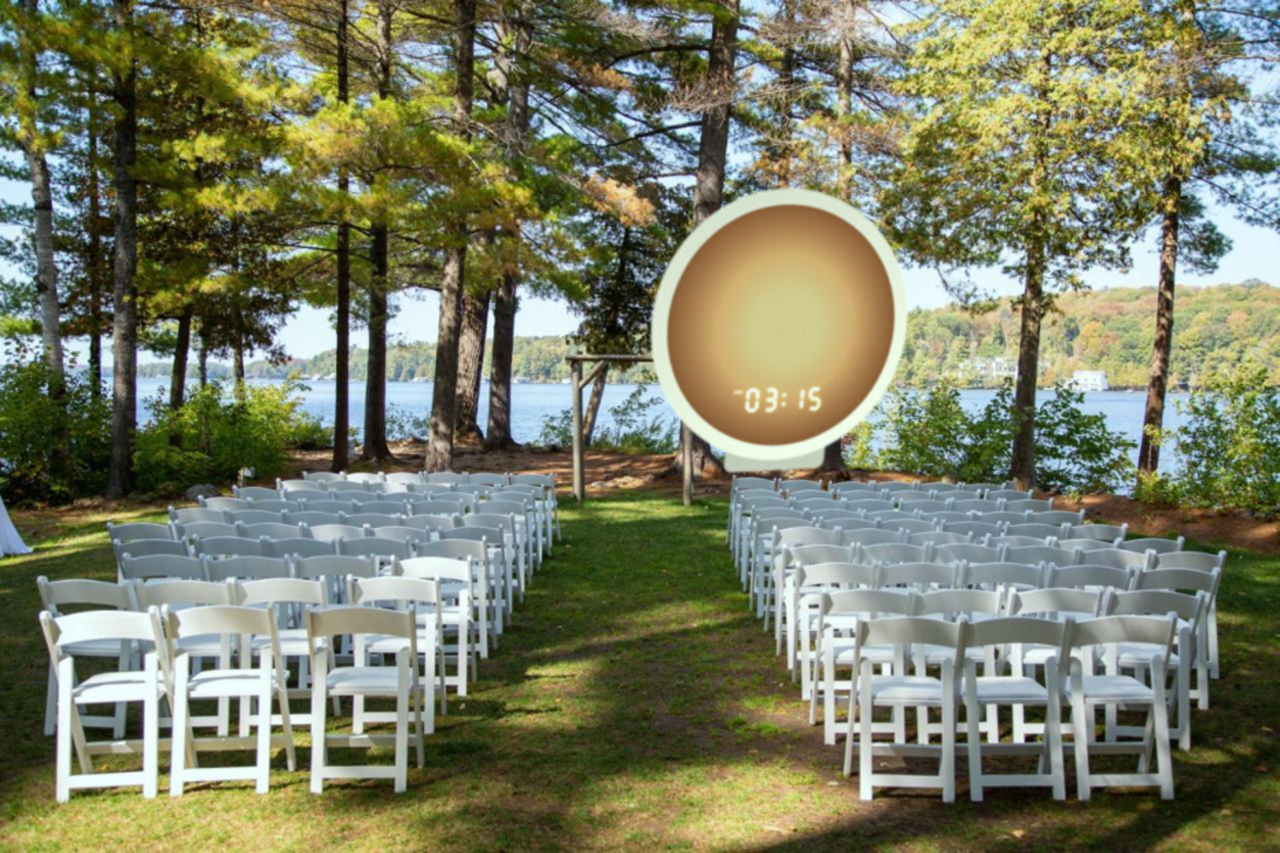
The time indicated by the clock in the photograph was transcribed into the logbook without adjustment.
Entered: 3:15
